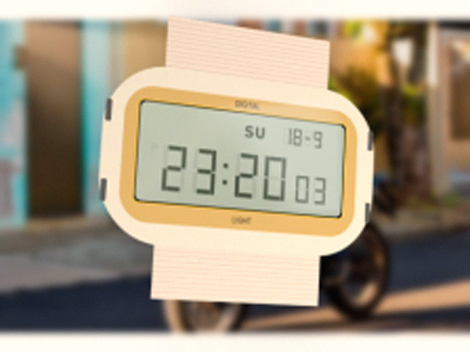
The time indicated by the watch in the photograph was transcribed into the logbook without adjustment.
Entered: 23:20:03
